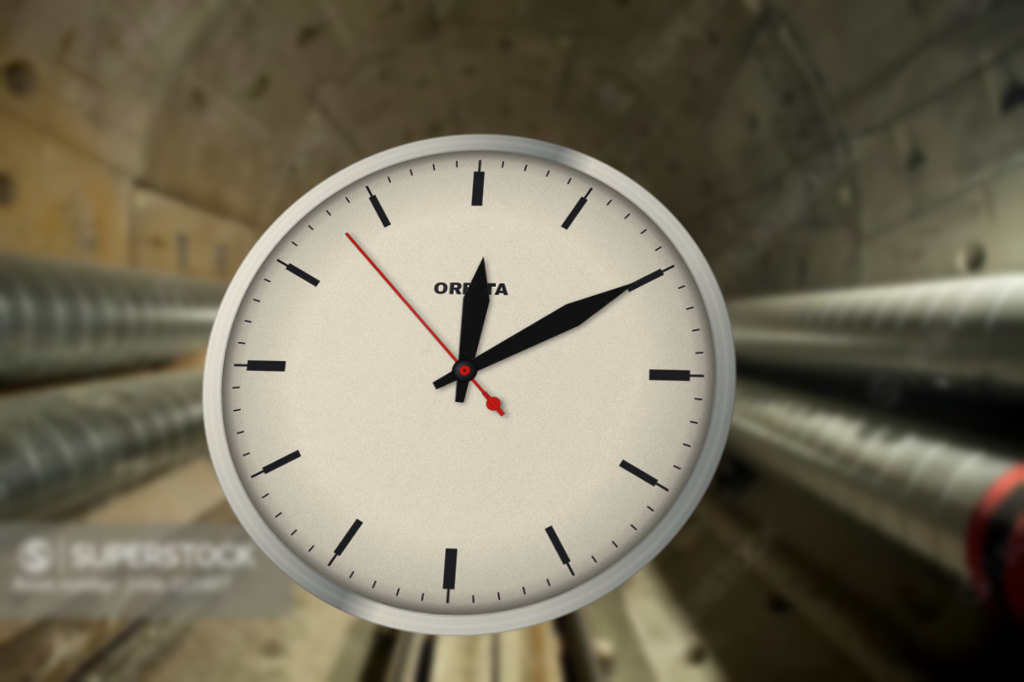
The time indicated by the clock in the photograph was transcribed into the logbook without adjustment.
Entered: 12:09:53
